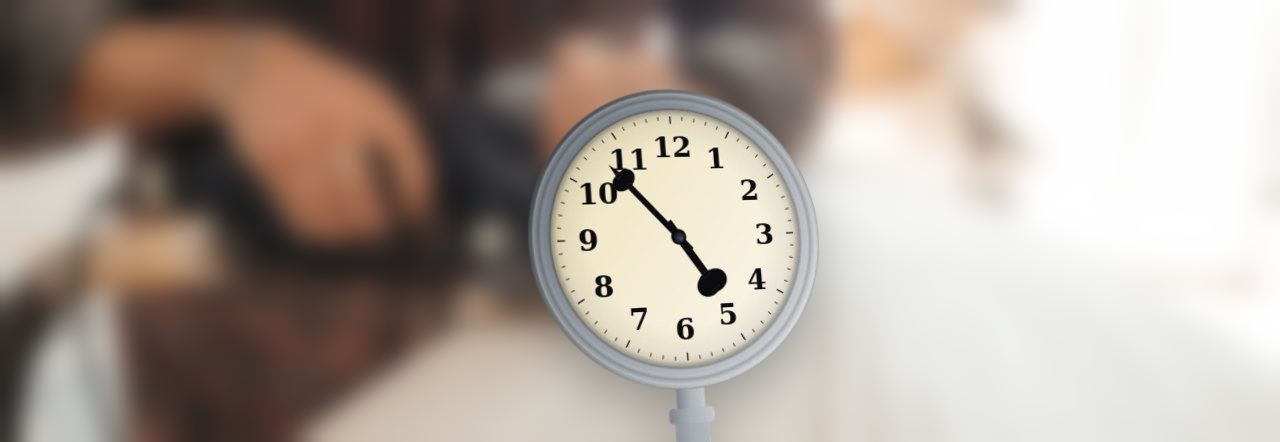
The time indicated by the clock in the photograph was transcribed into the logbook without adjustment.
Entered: 4:53
